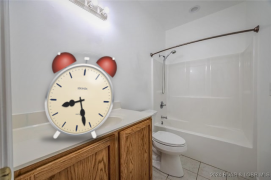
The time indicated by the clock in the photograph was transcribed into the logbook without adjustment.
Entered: 8:27
